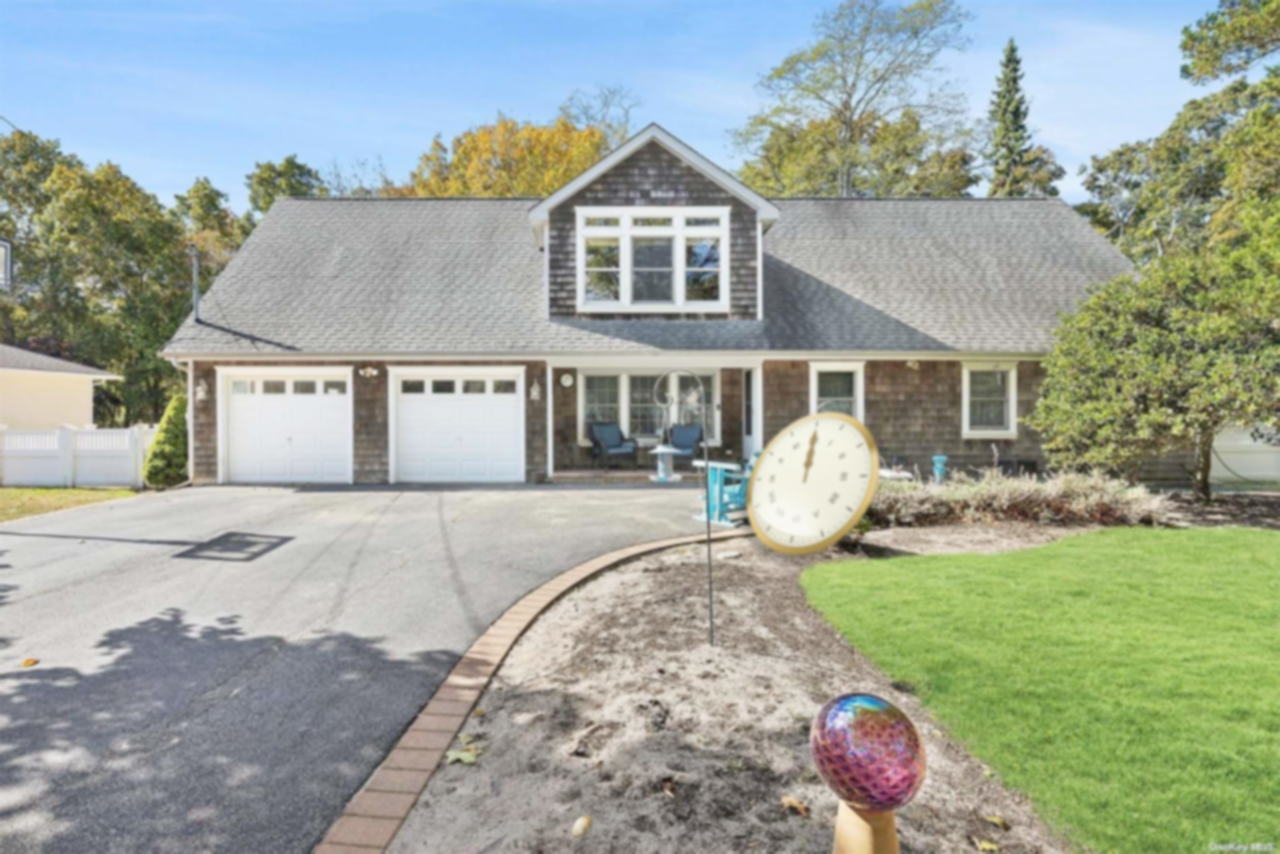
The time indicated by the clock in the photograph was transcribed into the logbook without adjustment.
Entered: 12:00
